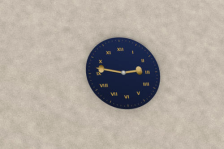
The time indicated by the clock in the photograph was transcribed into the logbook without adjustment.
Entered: 2:47
